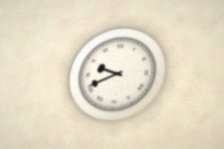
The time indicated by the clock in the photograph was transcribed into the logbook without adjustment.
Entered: 9:41
